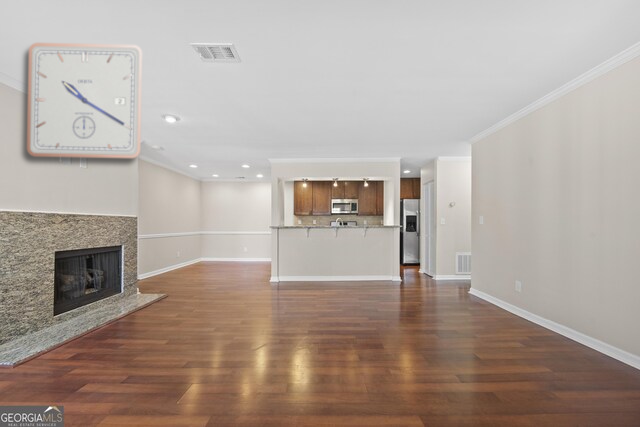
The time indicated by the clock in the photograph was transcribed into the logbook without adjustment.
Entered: 10:20
